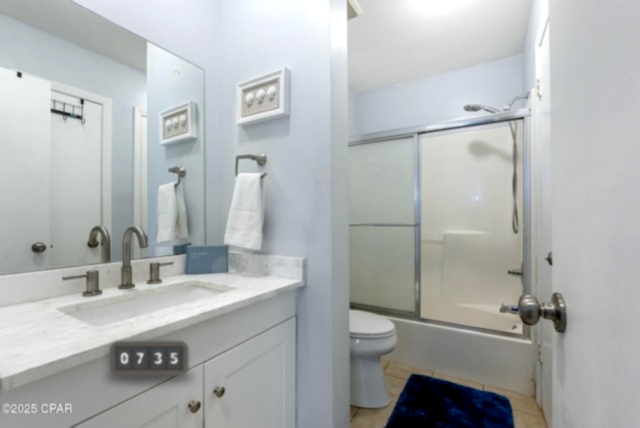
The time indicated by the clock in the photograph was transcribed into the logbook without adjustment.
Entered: 7:35
